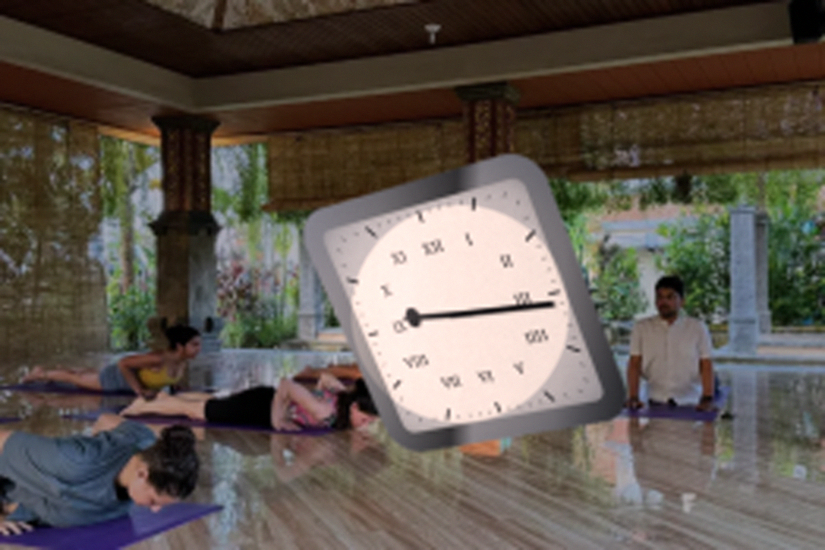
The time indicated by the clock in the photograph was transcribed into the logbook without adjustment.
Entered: 9:16
